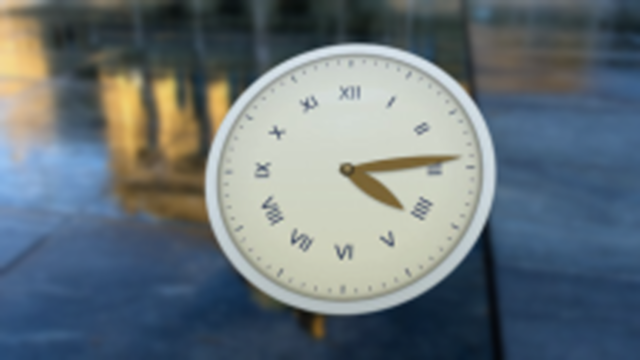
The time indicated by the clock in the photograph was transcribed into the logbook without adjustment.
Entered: 4:14
